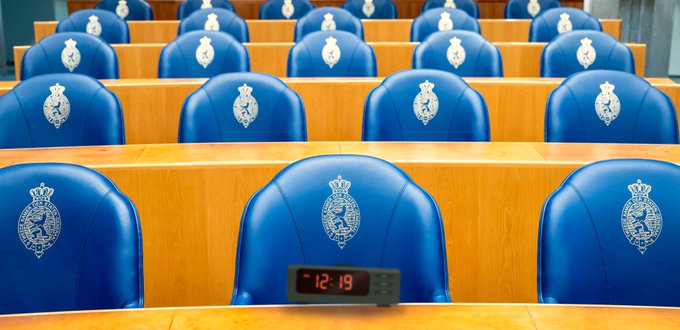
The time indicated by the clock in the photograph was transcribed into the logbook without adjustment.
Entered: 12:19
